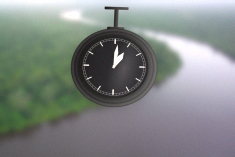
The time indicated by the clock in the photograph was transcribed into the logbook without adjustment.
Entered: 1:01
